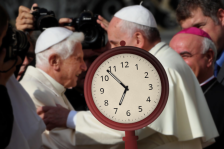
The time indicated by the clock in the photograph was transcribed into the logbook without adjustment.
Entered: 6:53
